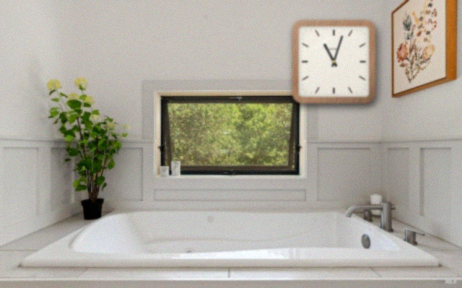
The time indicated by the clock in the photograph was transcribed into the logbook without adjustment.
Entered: 11:03
